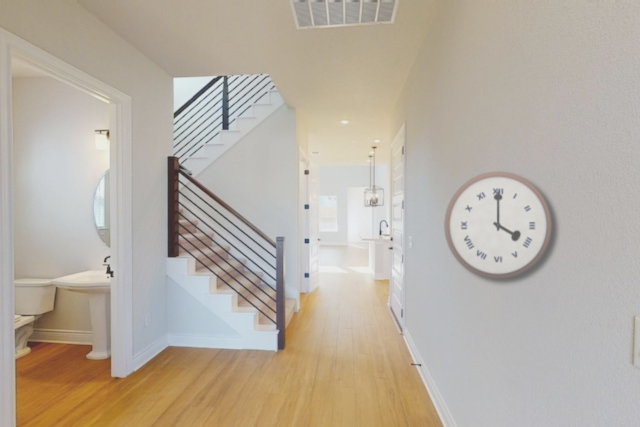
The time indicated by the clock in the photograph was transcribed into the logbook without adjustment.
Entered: 4:00
